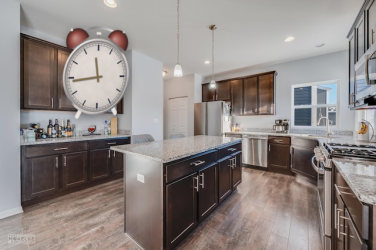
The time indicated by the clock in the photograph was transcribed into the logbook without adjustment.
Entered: 11:44
